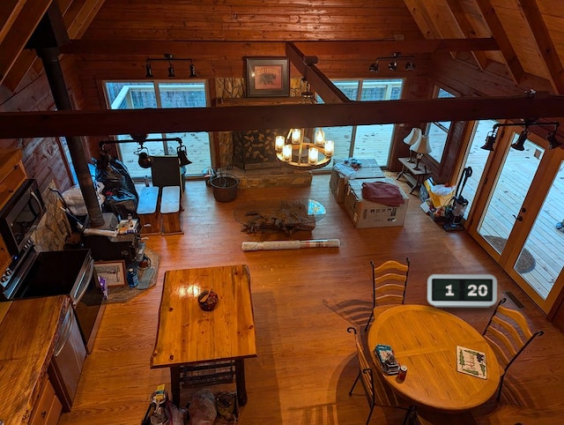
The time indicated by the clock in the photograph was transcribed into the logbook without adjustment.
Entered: 1:20
